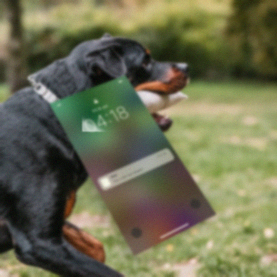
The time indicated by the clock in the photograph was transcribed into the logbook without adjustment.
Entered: 4:18
